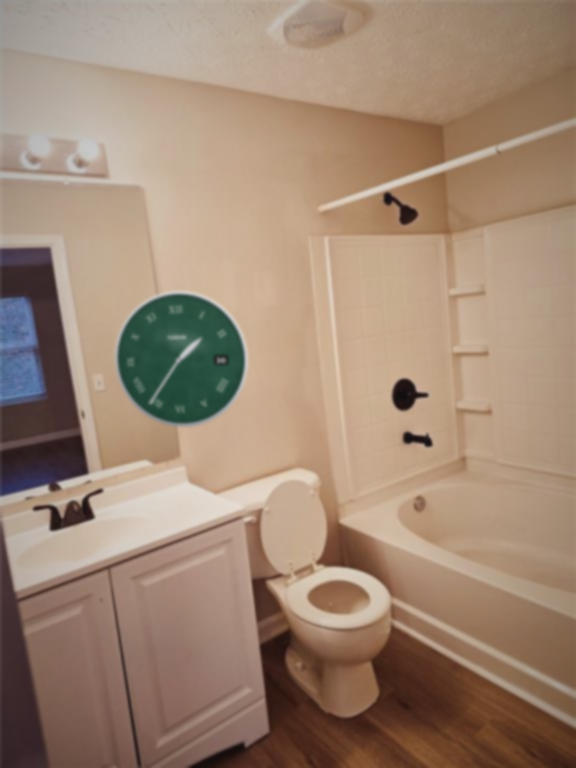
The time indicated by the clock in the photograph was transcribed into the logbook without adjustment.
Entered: 1:36
